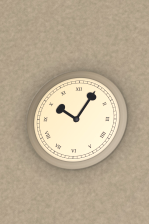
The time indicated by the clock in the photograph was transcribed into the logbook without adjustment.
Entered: 10:05
